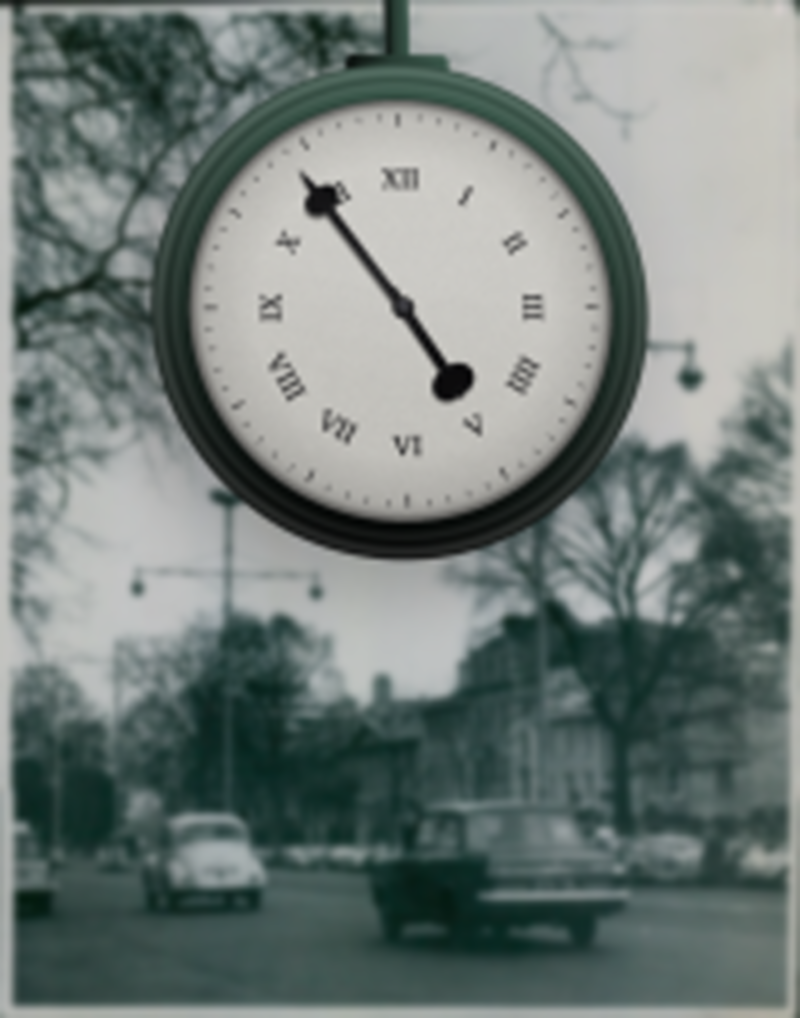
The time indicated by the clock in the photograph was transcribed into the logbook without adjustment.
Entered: 4:54
